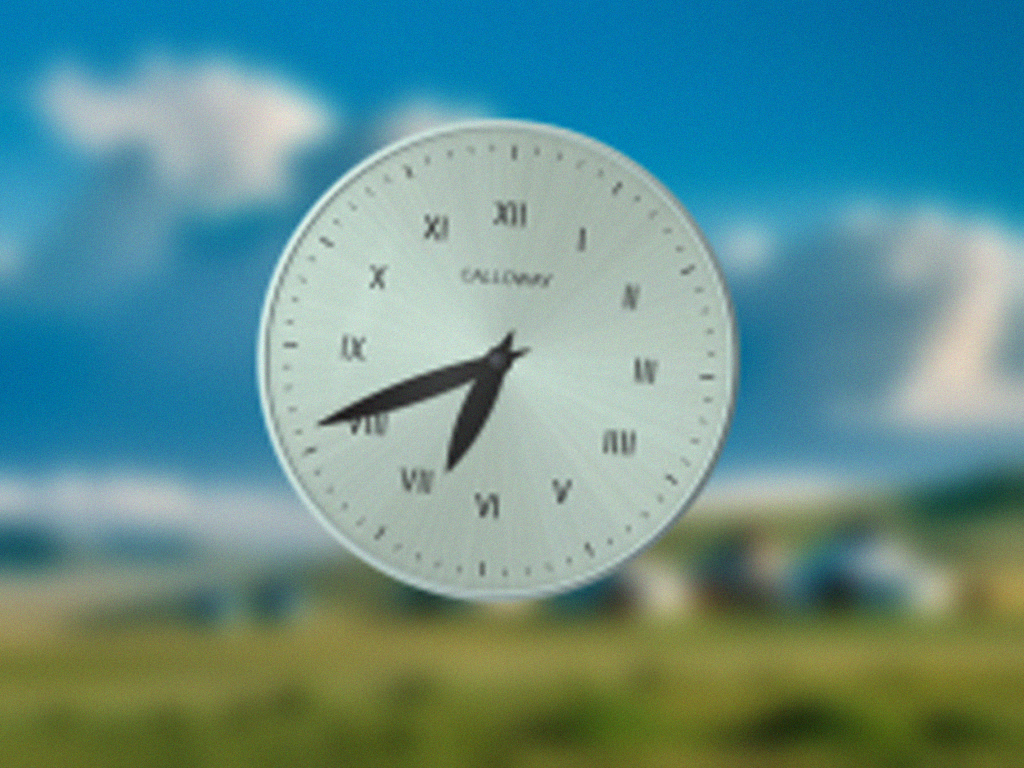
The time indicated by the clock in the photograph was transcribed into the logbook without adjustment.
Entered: 6:41
